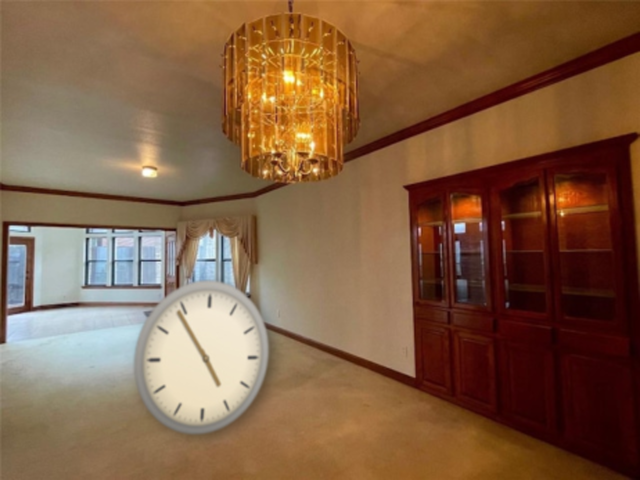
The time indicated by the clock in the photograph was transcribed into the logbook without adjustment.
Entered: 4:54
